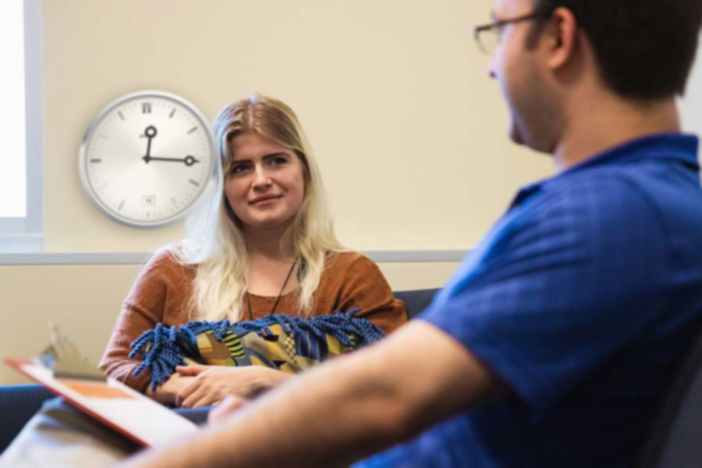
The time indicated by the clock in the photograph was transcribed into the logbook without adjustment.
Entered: 12:16
